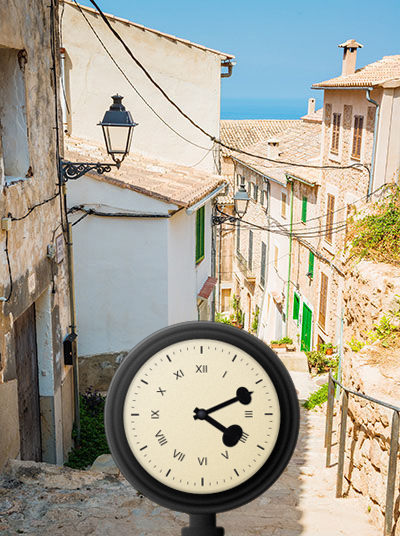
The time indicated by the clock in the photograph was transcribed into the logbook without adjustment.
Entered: 4:11
